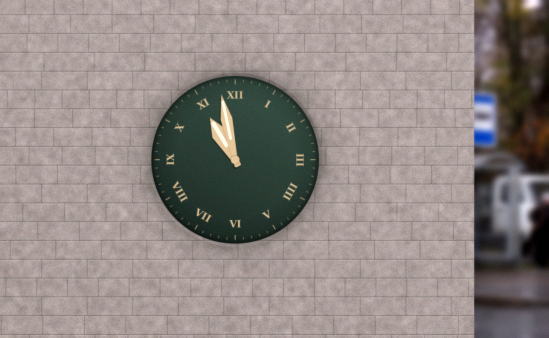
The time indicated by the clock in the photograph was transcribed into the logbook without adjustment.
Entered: 10:58
